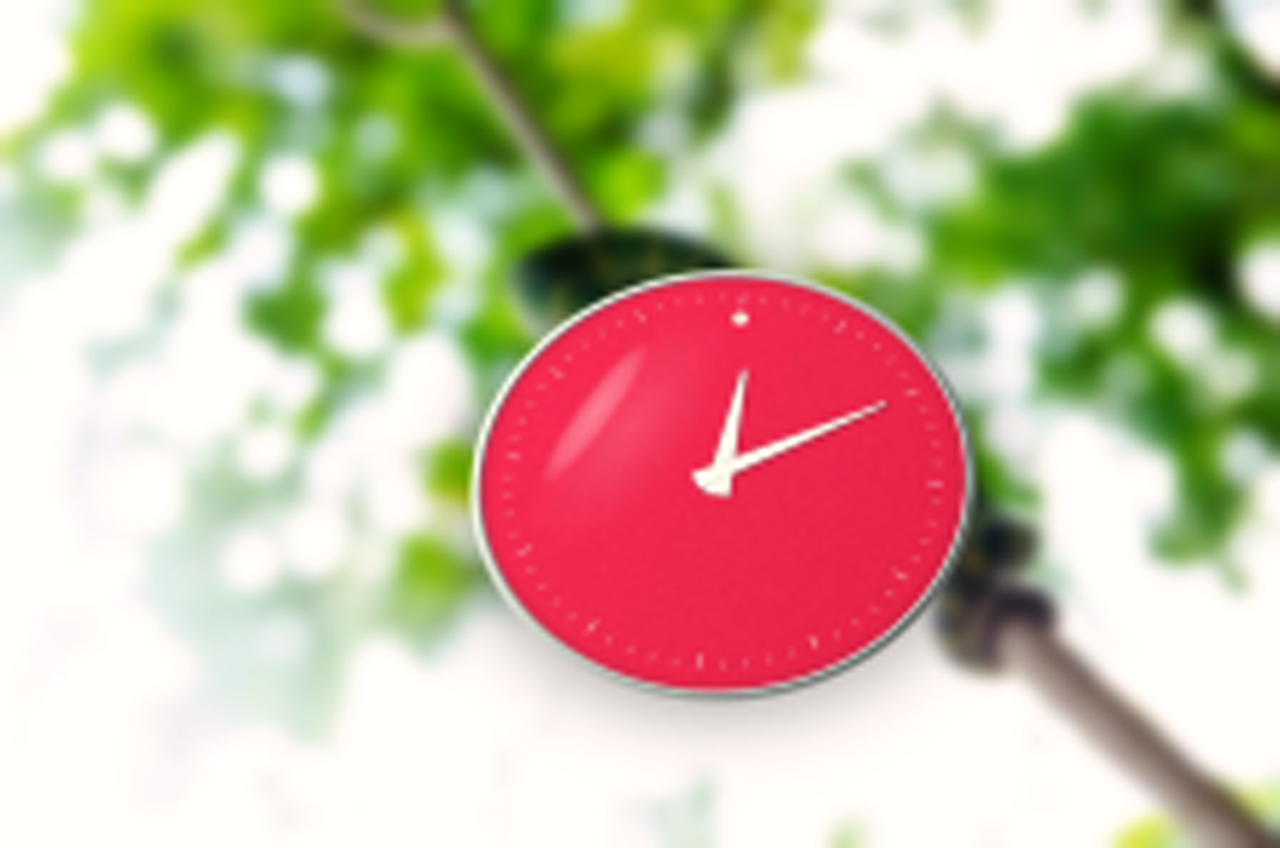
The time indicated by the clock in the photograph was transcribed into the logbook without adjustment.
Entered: 12:10
